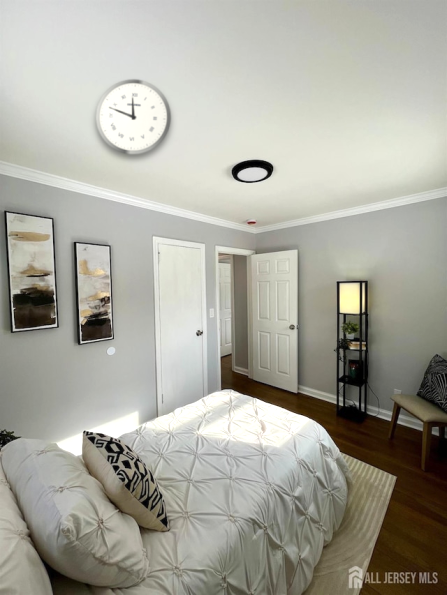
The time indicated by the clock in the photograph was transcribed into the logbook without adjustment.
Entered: 11:48
